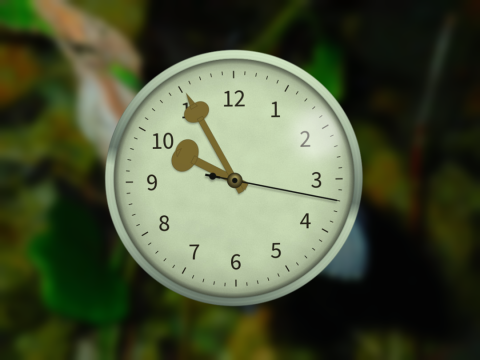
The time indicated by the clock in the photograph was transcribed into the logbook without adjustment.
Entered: 9:55:17
